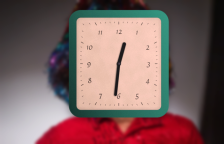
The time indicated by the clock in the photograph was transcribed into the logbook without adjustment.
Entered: 12:31
